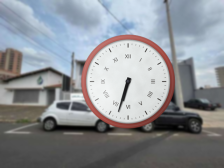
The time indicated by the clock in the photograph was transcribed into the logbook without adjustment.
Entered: 6:33
